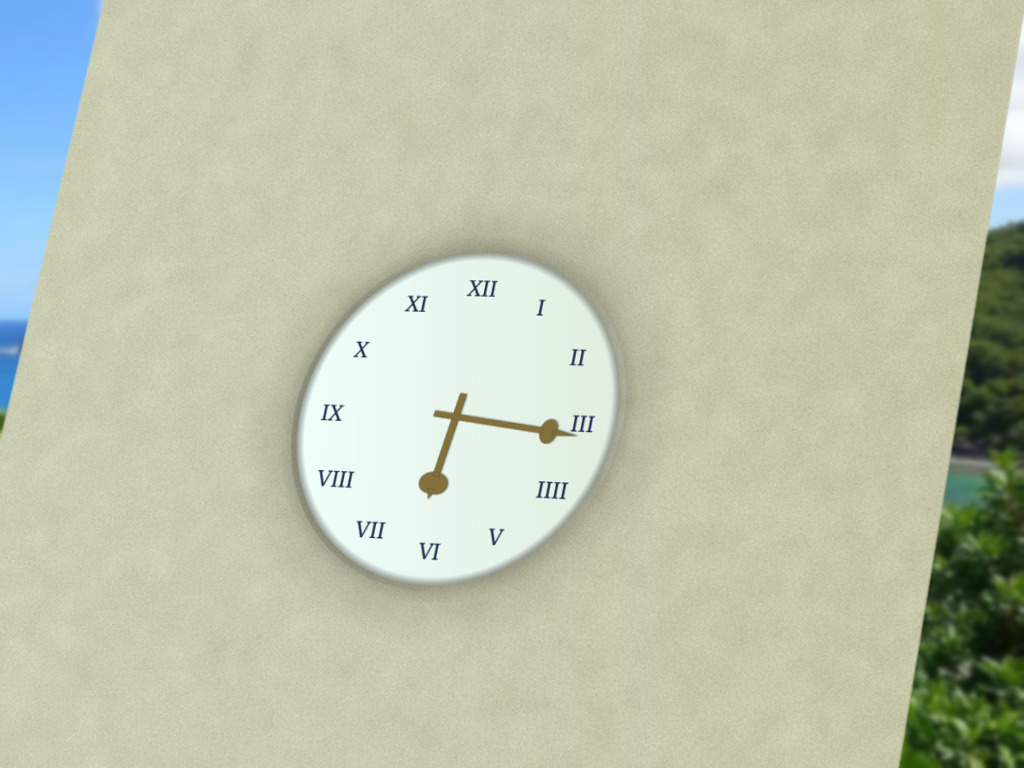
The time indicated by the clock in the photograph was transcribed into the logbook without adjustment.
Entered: 6:16
